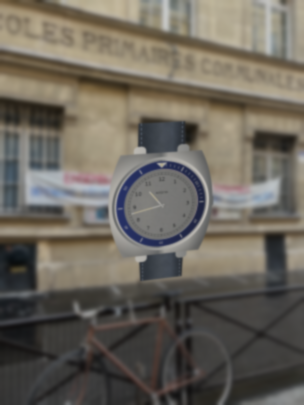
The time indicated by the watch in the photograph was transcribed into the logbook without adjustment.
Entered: 10:43
